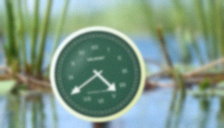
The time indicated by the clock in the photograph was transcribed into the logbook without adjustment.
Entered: 4:40
